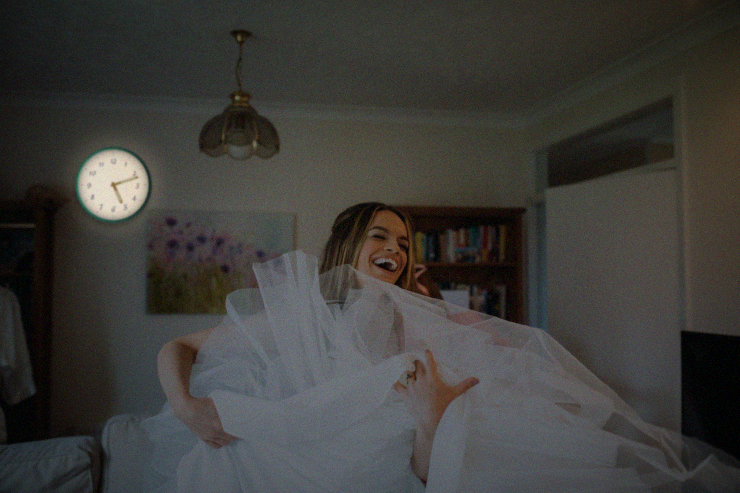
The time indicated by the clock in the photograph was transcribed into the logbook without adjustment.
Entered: 5:12
